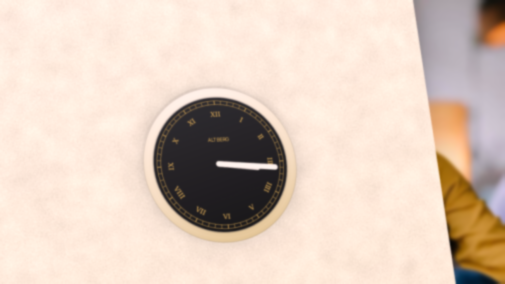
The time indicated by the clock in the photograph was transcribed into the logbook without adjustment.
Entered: 3:16
